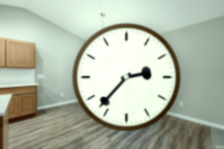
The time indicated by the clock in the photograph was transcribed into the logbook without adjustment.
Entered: 2:37
